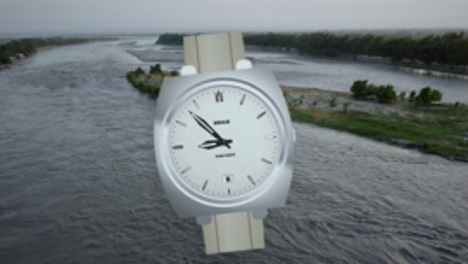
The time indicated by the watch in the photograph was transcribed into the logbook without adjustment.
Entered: 8:53
